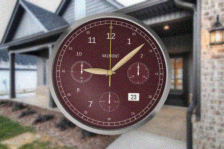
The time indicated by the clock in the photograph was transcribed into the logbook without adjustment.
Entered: 9:08
